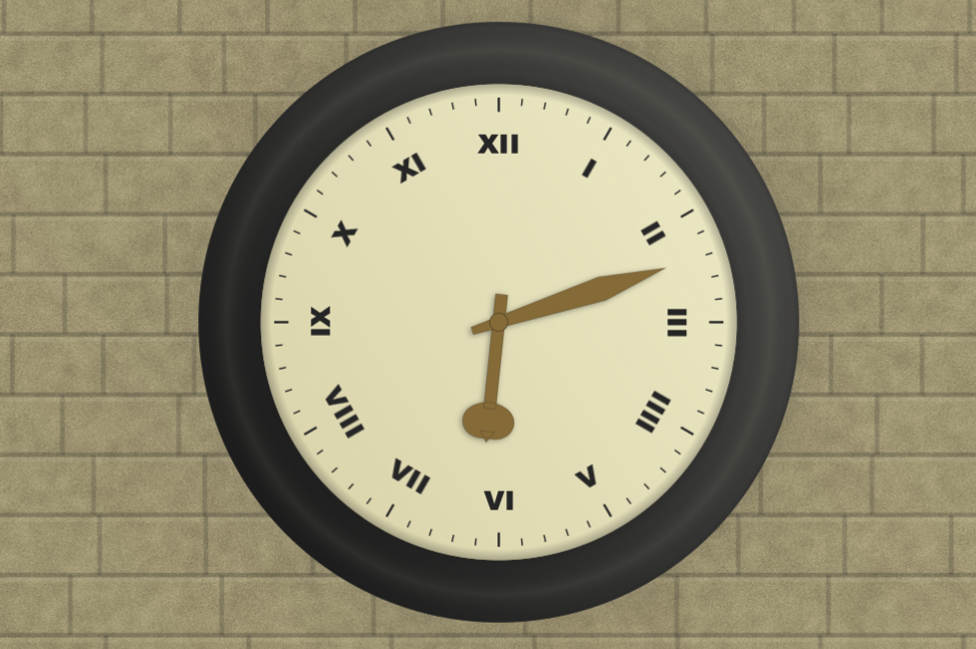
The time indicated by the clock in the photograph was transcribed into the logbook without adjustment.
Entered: 6:12
